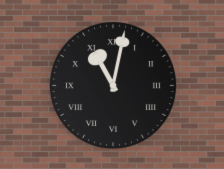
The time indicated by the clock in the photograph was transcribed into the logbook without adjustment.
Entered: 11:02
